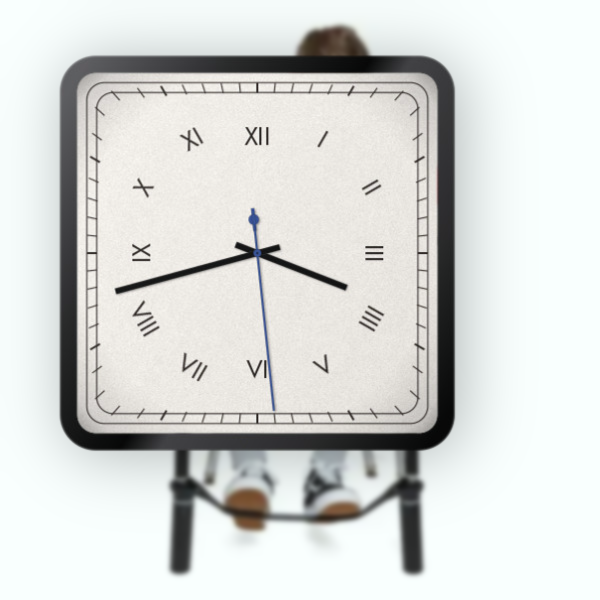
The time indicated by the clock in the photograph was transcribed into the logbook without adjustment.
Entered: 3:42:29
